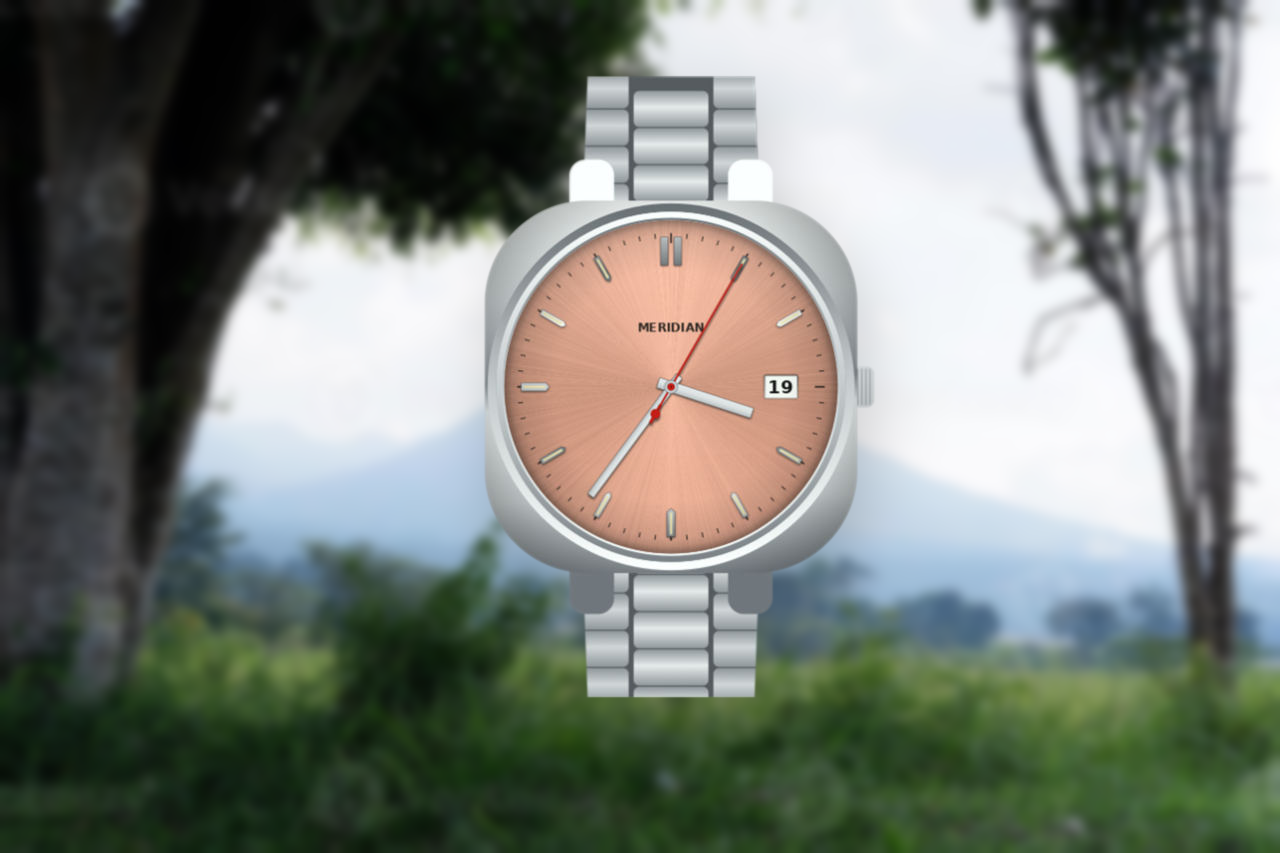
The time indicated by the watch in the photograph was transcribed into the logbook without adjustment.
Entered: 3:36:05
